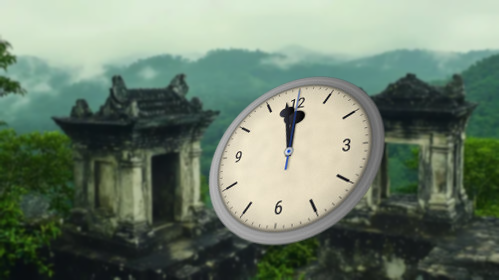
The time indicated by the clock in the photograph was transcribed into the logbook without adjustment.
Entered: 11:58:00
